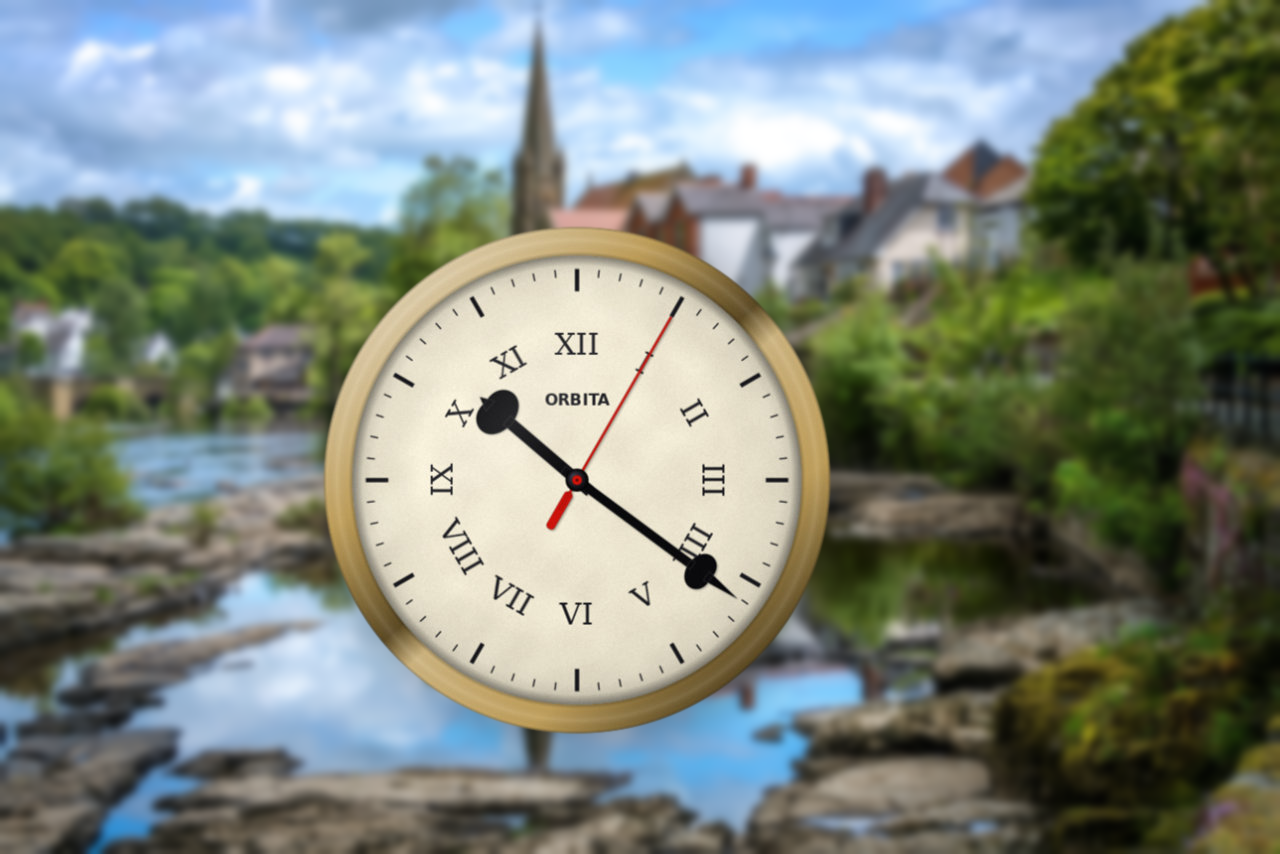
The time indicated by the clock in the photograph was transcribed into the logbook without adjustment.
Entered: 10:21:05
